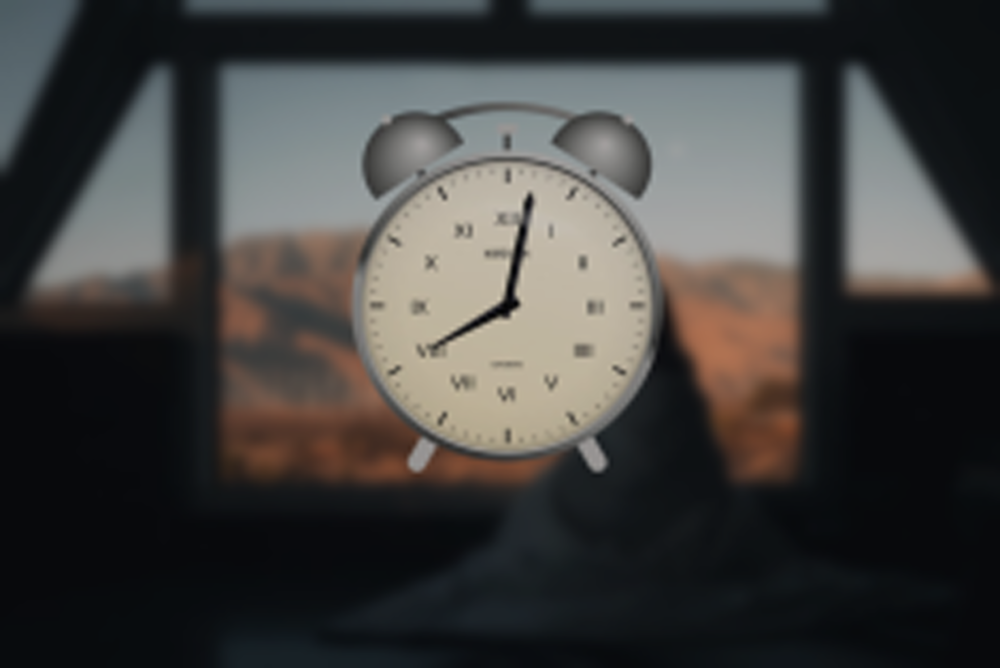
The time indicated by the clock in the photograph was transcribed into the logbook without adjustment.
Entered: 8:02
